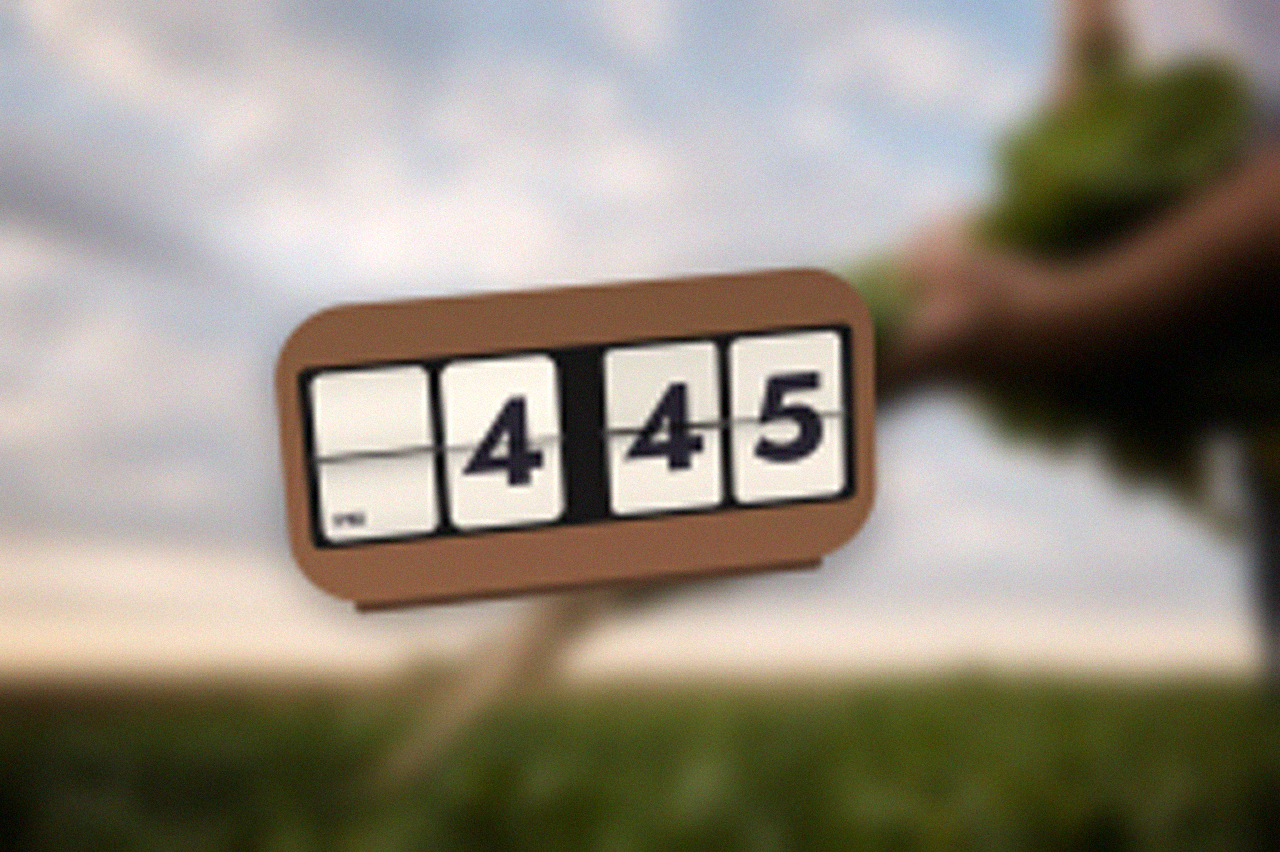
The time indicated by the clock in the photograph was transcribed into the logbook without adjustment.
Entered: 4:45
